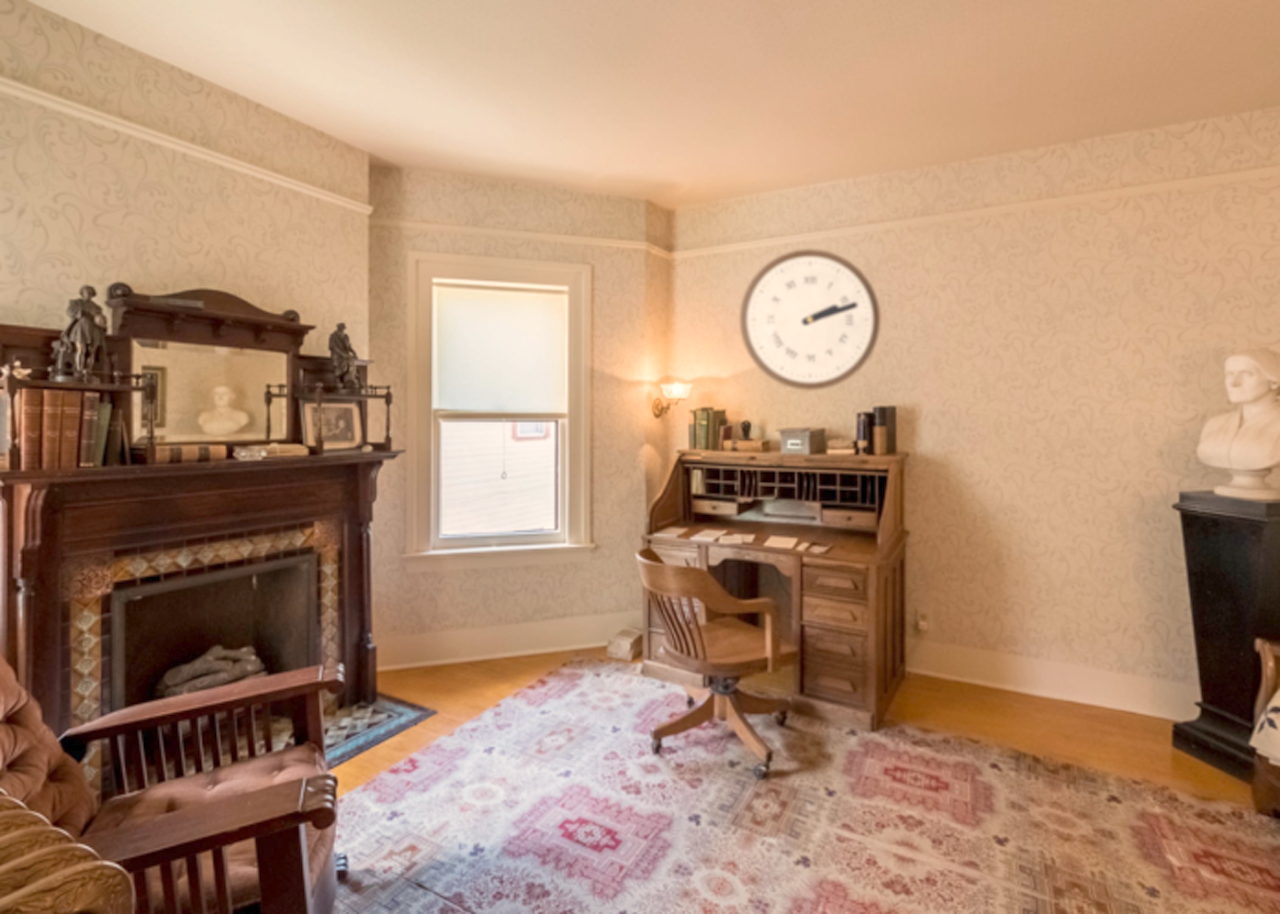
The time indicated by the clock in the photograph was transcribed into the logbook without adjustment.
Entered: 2:12
